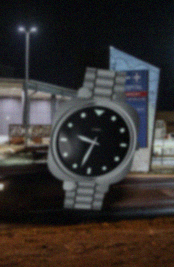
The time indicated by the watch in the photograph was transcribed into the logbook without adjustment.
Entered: 9:33
